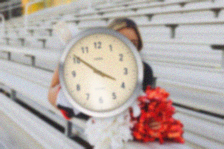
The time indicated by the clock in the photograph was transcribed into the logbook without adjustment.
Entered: 3:51
